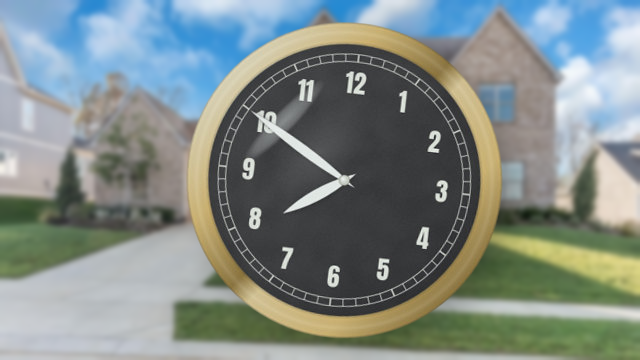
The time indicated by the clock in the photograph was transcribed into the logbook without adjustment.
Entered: 7:50
